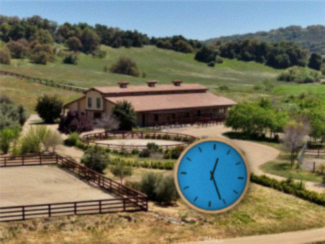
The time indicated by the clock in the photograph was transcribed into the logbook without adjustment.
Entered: 12:26
